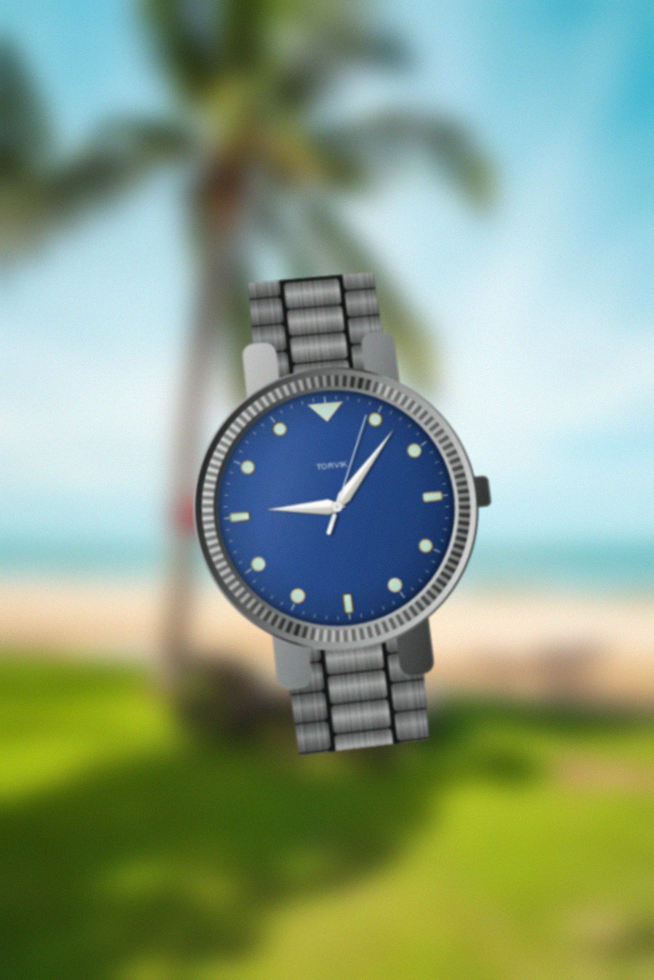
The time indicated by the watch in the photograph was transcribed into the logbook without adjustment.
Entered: 9:07:04
